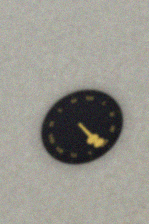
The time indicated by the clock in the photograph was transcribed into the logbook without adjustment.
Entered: 4:21
